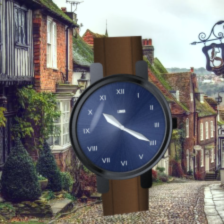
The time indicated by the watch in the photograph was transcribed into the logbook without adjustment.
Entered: 10:20
